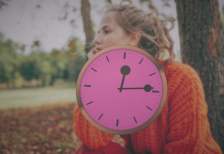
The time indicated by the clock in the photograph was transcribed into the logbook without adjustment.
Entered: 12:14
